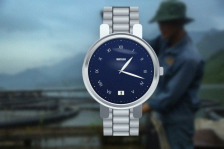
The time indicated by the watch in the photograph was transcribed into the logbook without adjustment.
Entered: 1:18
